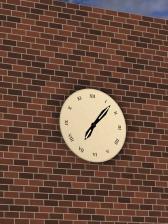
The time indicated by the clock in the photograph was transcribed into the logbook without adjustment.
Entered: 7:07
